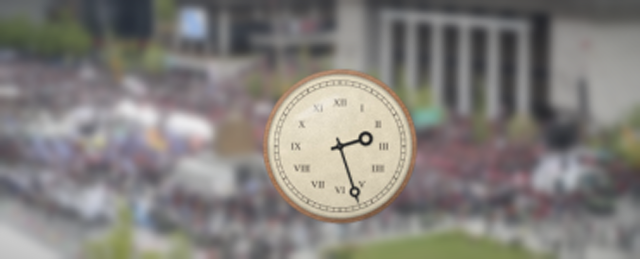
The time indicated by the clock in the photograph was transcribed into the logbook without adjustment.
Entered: 2:27
